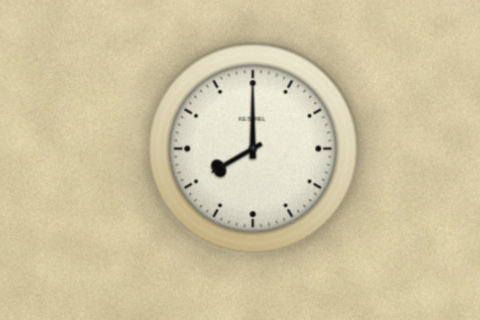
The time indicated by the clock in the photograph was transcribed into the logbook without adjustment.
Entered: 8:00
